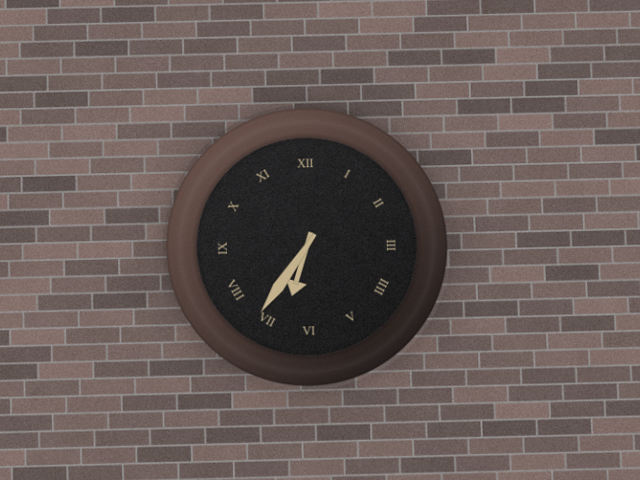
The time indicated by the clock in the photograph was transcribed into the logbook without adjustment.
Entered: 6:36
